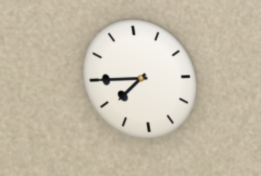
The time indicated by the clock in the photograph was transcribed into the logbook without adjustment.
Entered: 7:45
